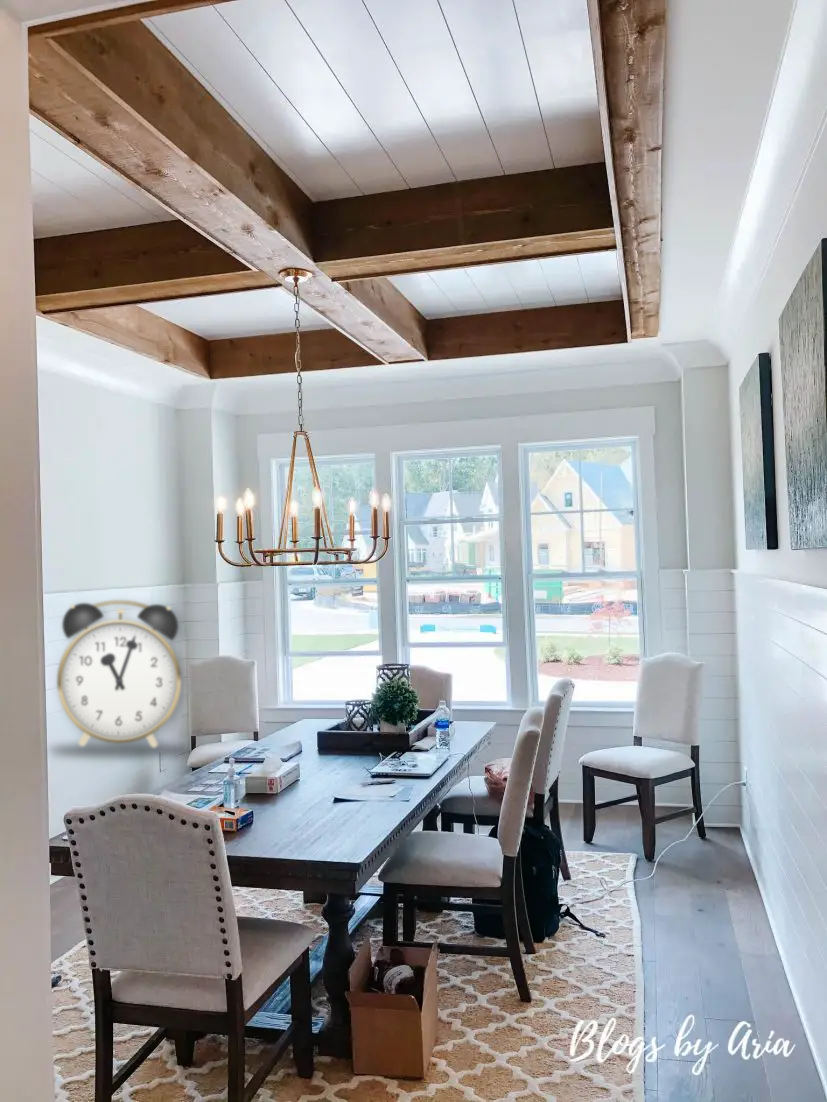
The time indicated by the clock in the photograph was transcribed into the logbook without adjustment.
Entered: 11:03
